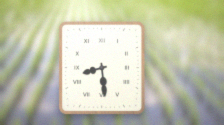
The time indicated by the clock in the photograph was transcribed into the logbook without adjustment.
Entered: 8:29
